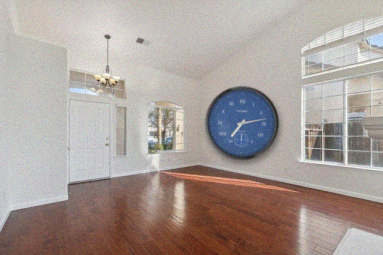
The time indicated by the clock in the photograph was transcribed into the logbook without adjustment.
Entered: 7:13
